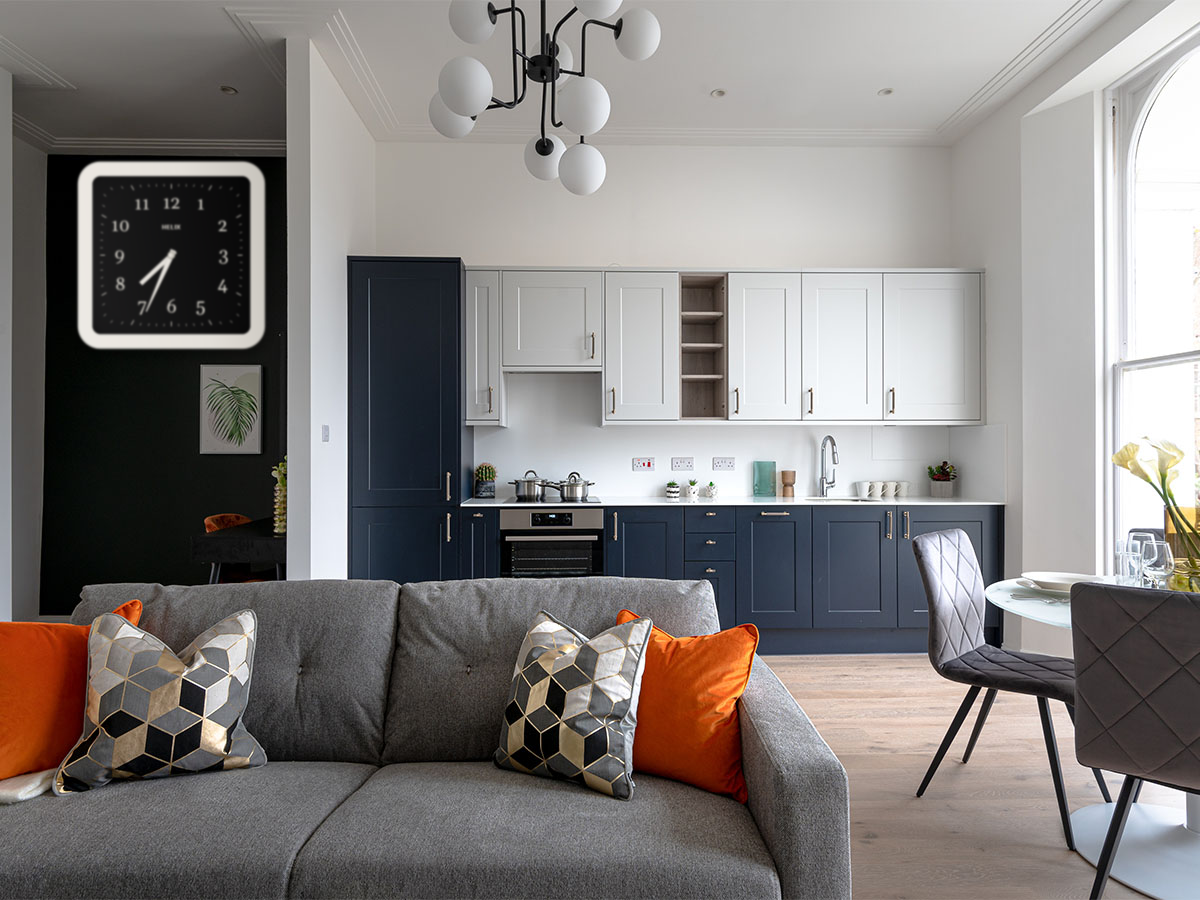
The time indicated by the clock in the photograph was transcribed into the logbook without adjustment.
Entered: 7:34
